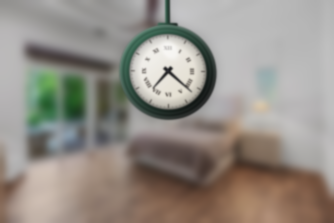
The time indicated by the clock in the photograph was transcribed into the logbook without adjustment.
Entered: 7:22
